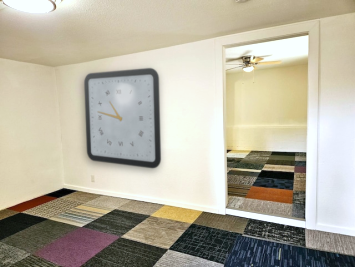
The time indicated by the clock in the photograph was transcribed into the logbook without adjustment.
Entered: 10:47
